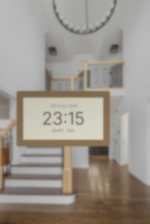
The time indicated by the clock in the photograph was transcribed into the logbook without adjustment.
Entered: 23:15
